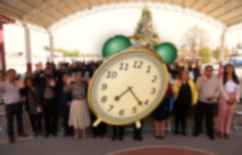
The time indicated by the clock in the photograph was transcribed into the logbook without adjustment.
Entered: 7:22
